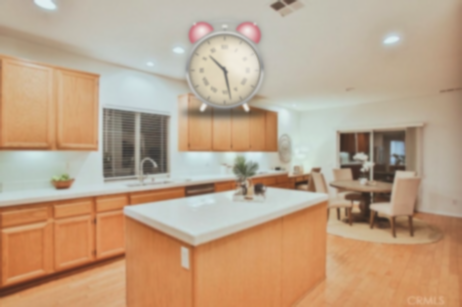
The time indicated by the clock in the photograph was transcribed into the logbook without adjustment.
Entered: 10:28
